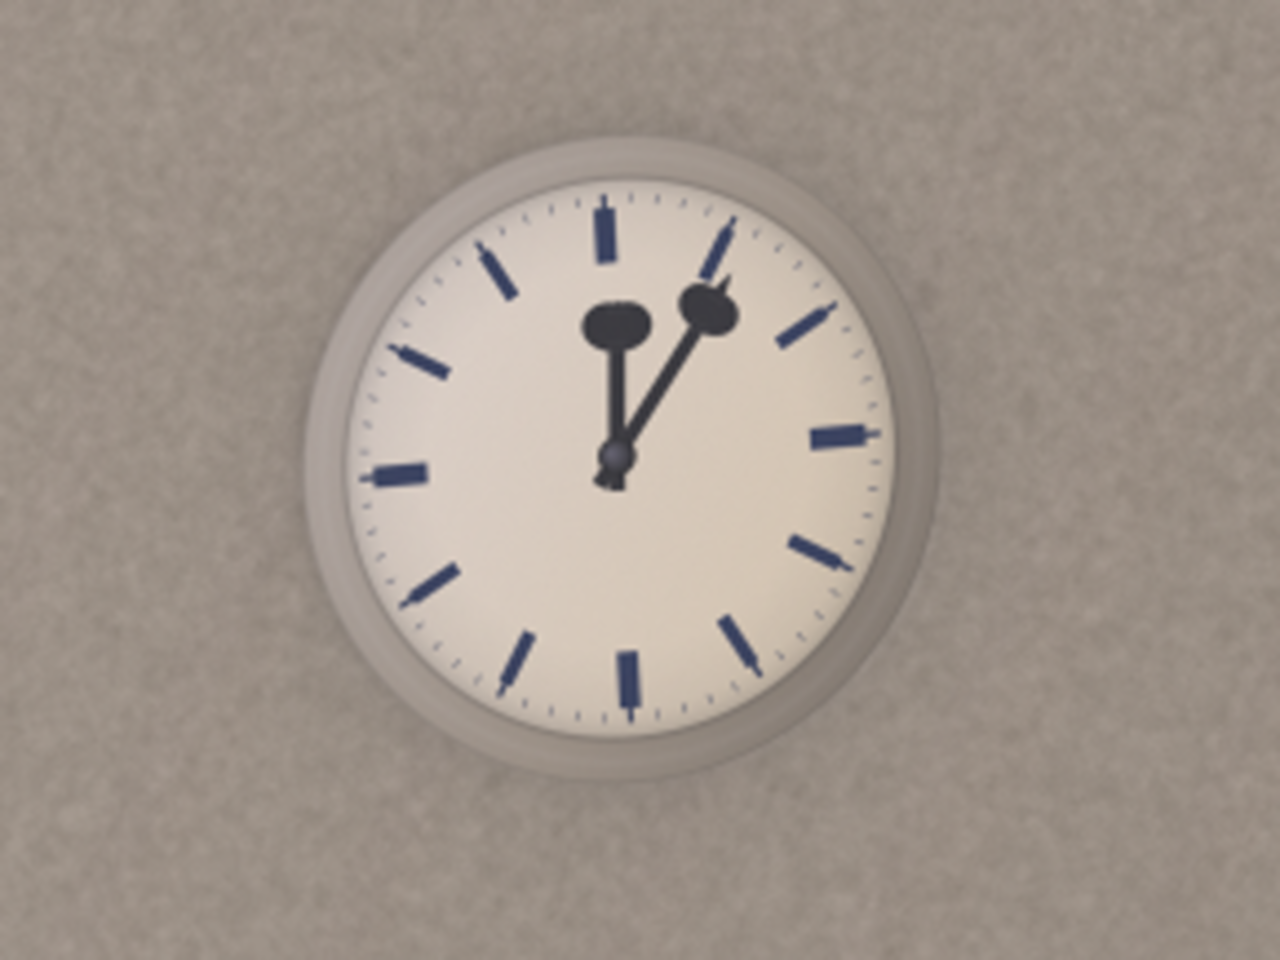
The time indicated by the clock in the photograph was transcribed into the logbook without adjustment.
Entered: 12:06
